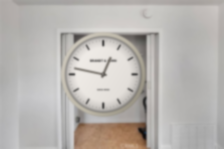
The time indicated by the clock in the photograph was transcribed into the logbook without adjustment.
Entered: 12:47
